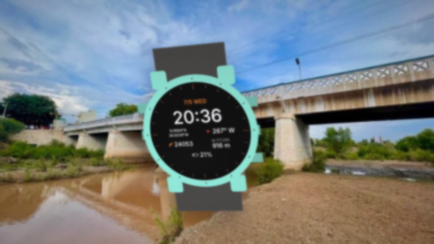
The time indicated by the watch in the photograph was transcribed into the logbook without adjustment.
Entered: 20:36
